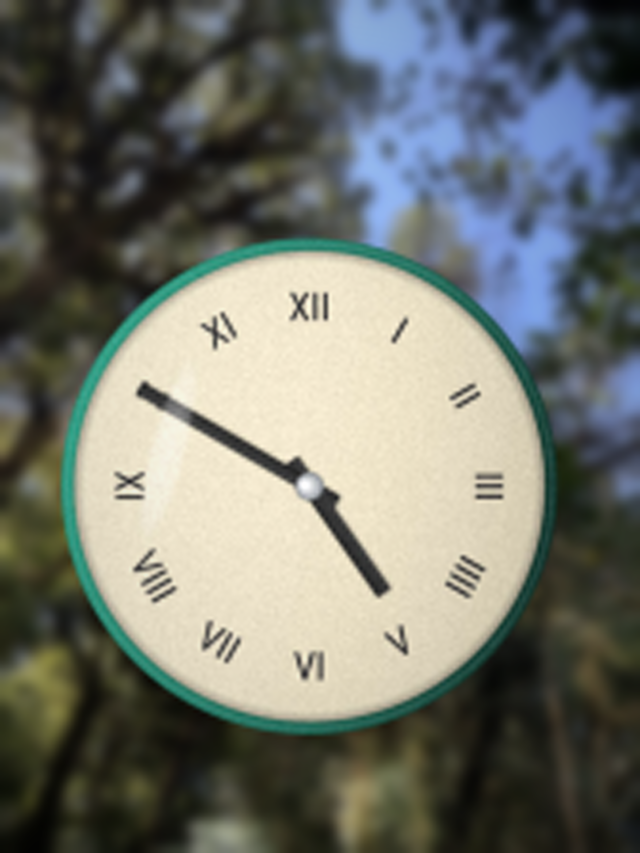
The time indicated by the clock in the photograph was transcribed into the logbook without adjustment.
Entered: 4:50
